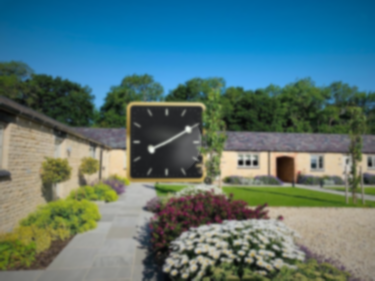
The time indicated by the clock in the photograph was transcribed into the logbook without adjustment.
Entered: 8:10
